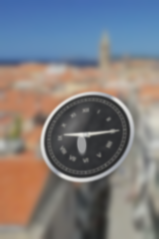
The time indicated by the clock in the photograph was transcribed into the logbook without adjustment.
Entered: 9:15
